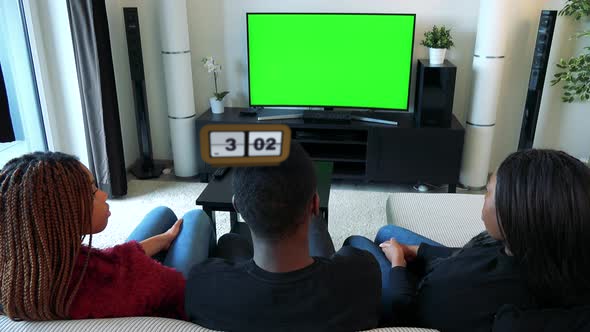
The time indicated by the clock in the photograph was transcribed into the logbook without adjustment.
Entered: 3:02
